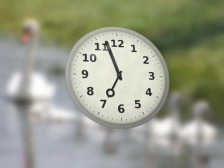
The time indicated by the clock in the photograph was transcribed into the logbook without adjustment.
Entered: 6:57
